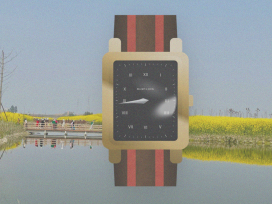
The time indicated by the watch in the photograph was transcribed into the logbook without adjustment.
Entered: 8:44
